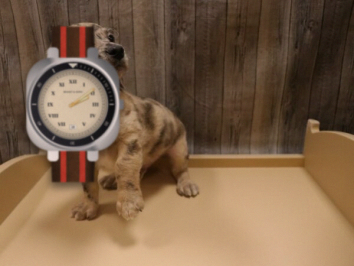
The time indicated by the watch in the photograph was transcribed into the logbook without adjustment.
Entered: 2:09
